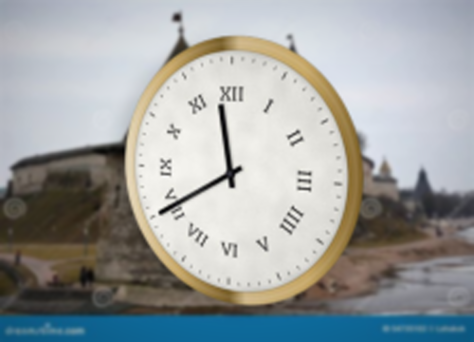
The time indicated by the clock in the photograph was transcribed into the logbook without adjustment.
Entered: 11:40
